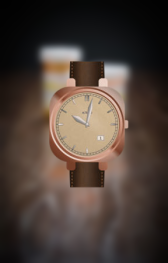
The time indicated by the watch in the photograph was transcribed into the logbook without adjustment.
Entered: 10:02
